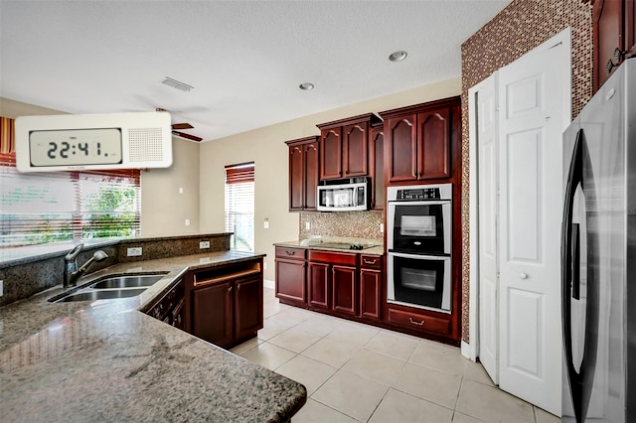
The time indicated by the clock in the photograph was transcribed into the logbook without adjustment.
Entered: 22:41
